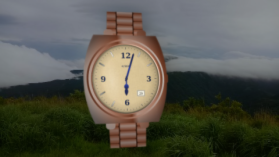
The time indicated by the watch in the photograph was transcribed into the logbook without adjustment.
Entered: 6:03
